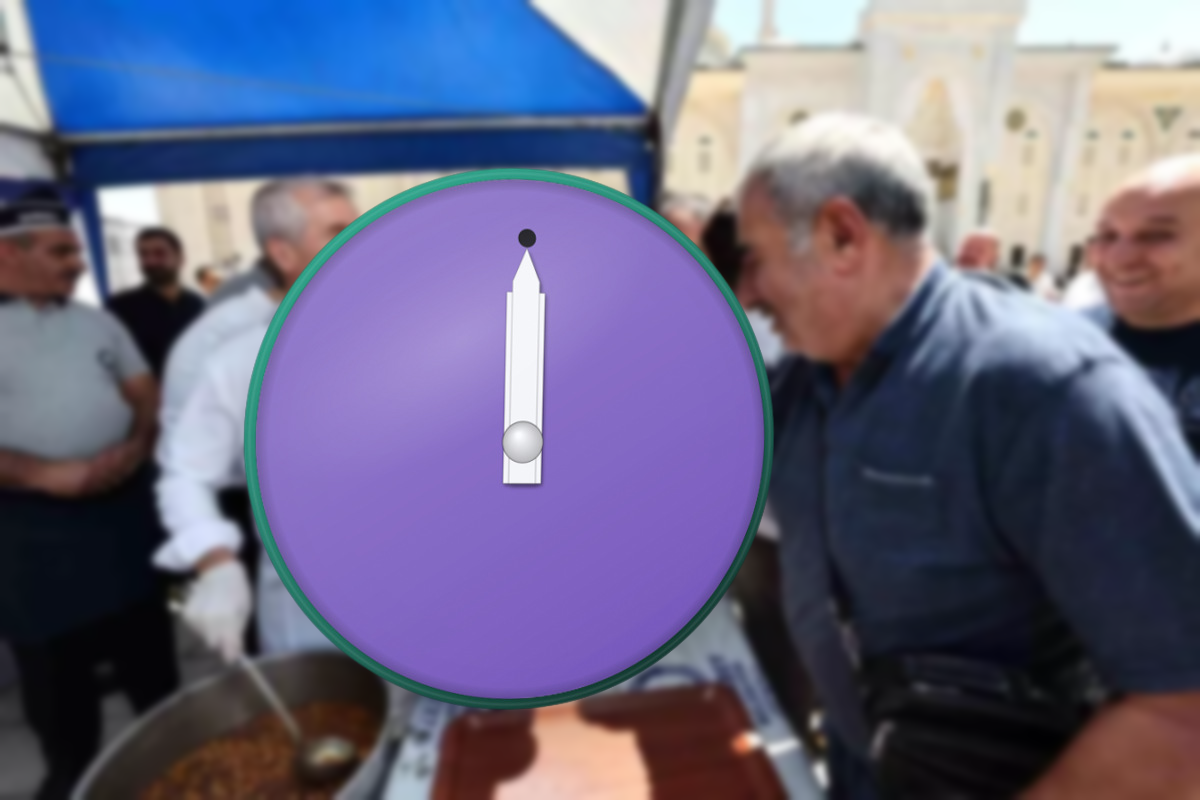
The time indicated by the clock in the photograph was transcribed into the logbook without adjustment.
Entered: 12:00
